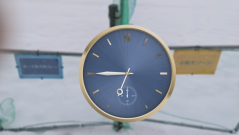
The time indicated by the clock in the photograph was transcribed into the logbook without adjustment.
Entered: 6:45
